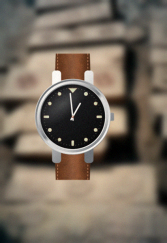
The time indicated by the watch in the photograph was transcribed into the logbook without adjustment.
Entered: 12:59
